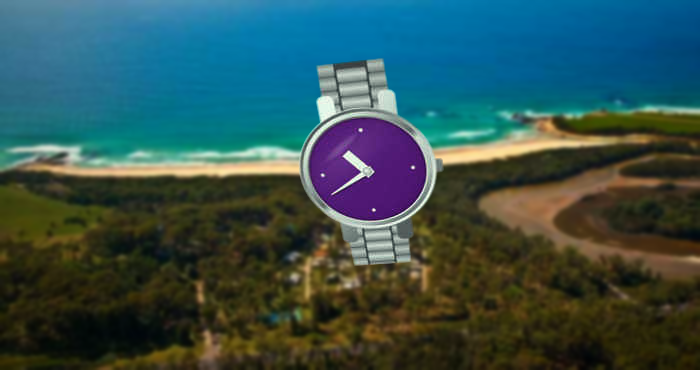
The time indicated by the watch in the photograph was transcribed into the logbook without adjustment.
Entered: 10:40
